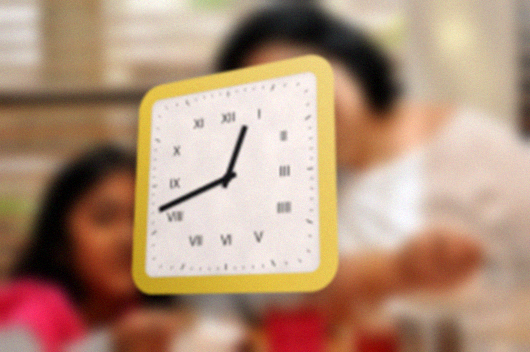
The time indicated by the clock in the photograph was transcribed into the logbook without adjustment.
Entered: 12:42
